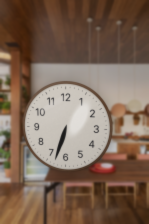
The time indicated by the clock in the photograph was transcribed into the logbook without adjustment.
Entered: 6:33
